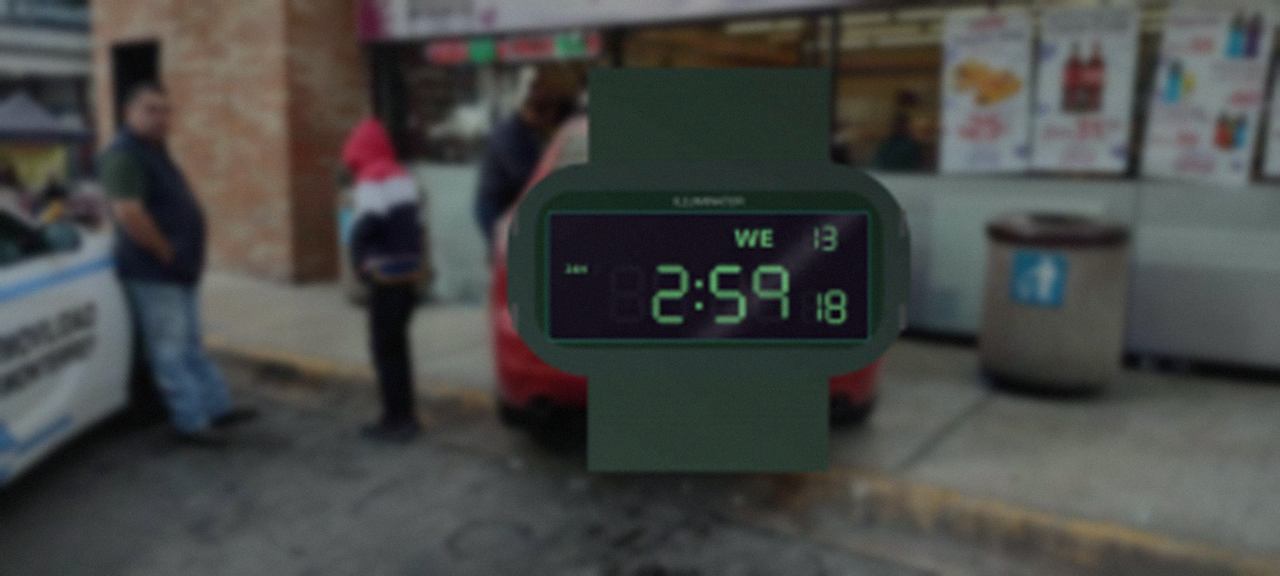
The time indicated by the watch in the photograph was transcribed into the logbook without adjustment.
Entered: 2:59:18
